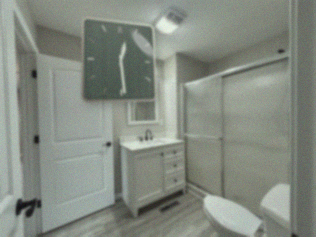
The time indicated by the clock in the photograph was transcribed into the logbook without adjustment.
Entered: 12:29
